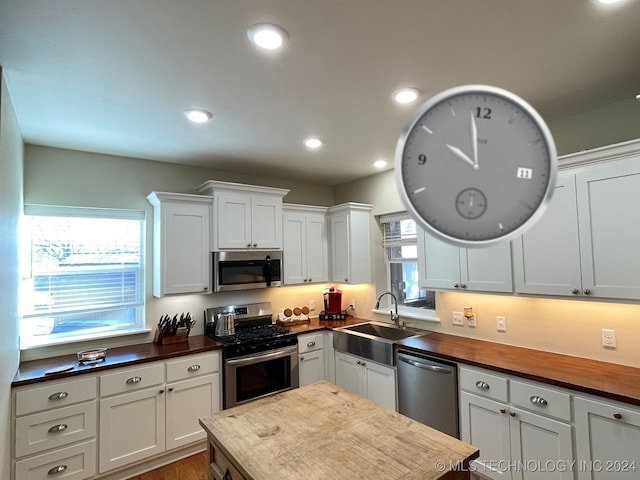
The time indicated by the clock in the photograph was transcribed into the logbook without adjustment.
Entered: 9:58
